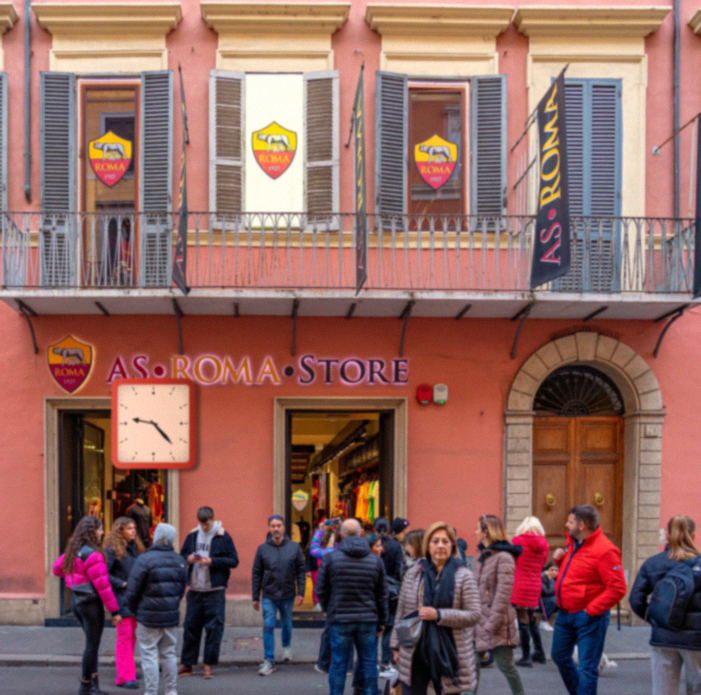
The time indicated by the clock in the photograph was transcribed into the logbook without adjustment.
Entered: 9:23
